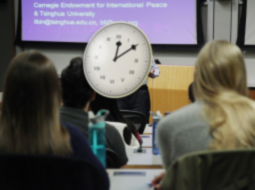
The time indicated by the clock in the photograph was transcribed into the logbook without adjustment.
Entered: 12:09
